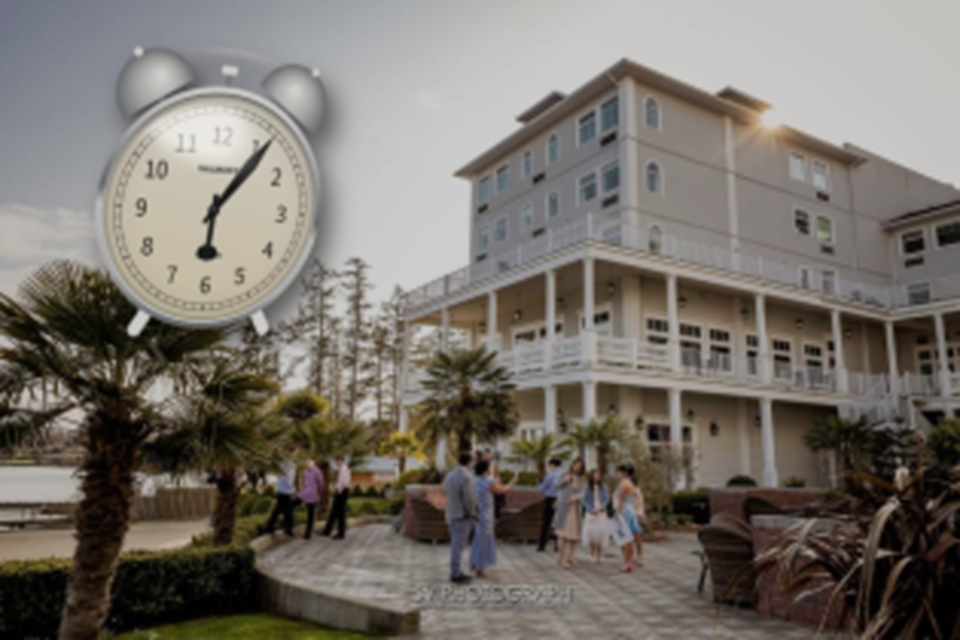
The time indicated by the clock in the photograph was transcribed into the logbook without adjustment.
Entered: 6:06
